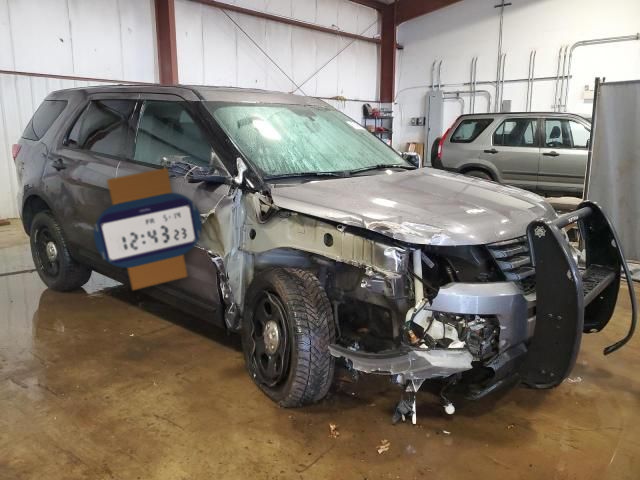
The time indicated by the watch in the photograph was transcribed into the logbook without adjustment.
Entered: 12:43:23
